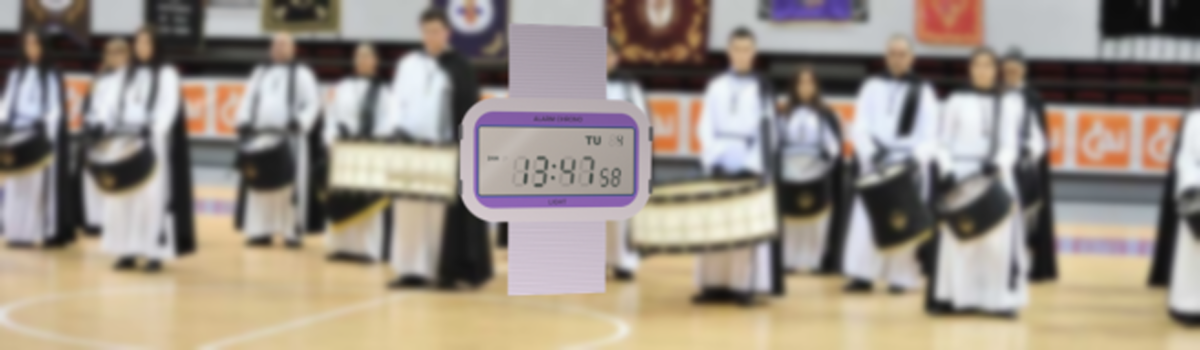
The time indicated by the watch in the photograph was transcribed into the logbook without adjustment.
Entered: 13:47:58
